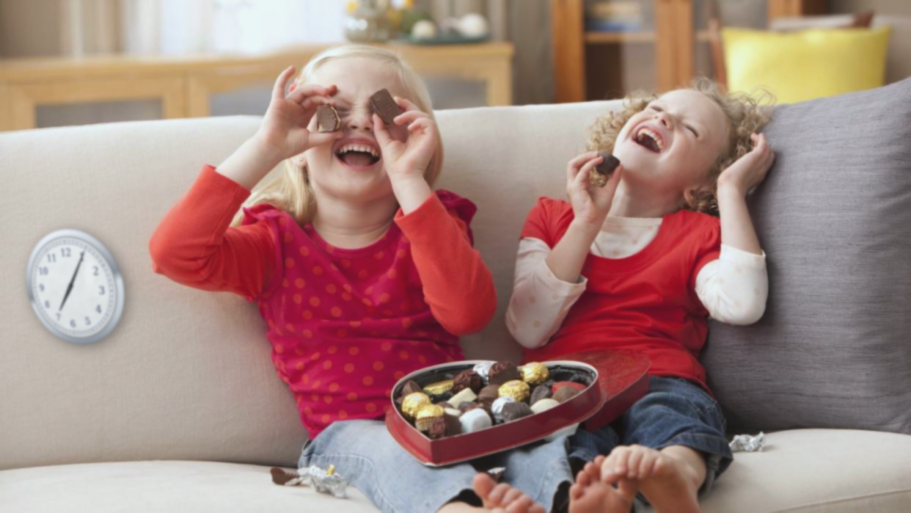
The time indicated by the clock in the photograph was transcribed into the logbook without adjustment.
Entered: 7:05
